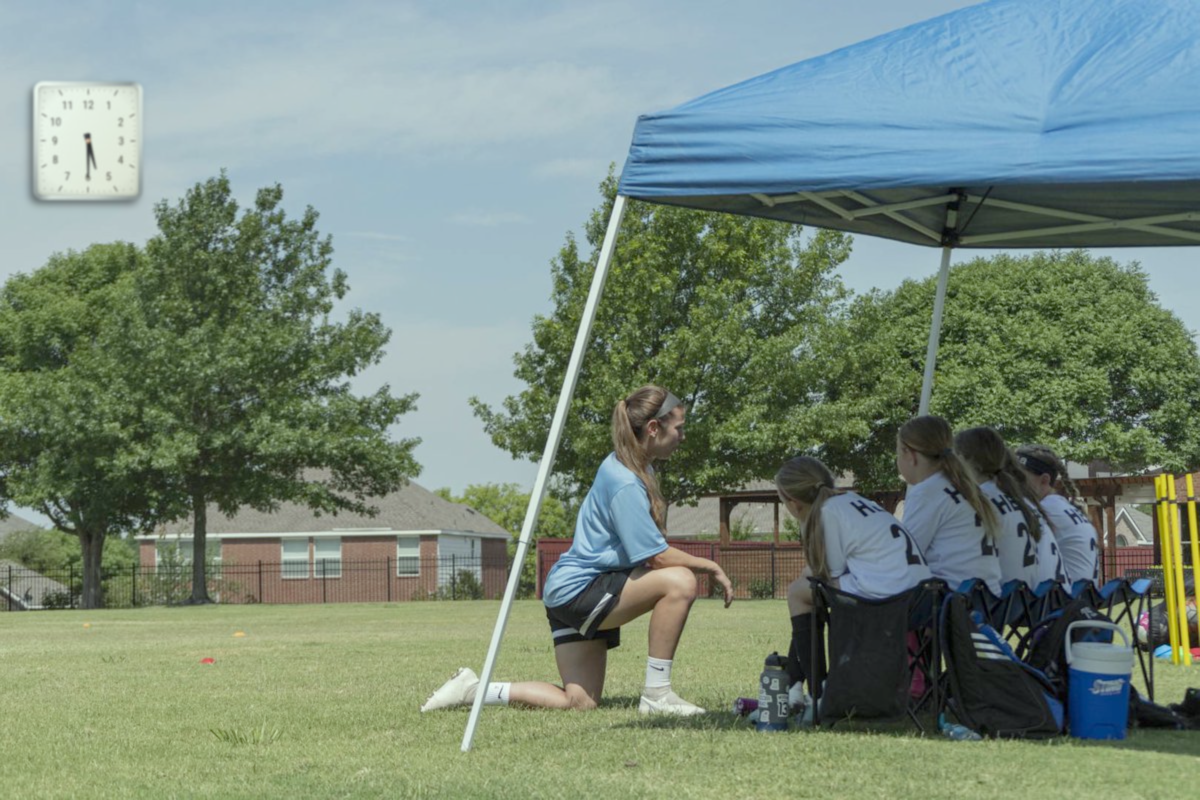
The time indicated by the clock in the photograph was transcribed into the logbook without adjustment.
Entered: 5:30
